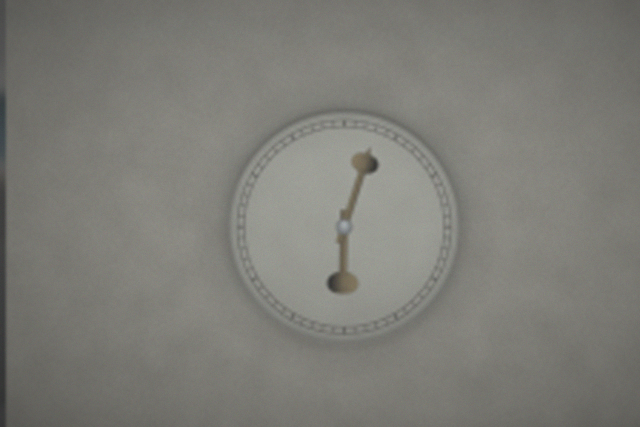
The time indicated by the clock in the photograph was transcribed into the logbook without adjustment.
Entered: 6:03
